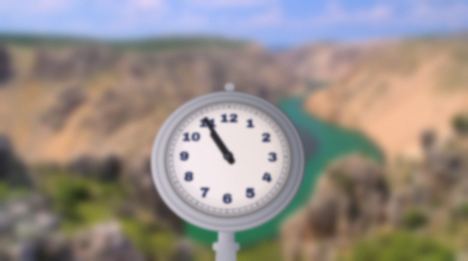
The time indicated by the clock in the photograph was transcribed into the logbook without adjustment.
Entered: 10:55
